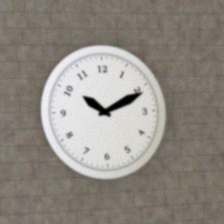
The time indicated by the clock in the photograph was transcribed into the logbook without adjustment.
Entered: 10:11
